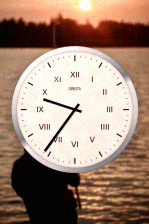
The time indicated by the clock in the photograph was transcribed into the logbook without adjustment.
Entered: 9:36
